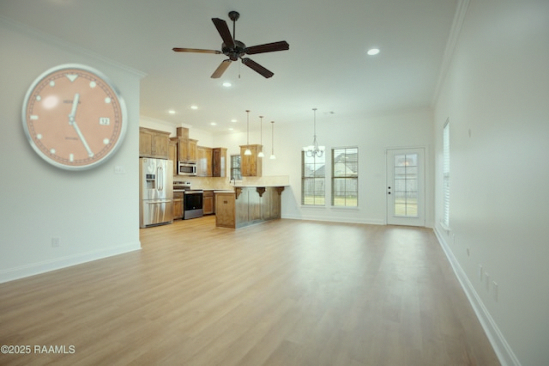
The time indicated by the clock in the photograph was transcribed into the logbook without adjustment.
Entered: 12:25
